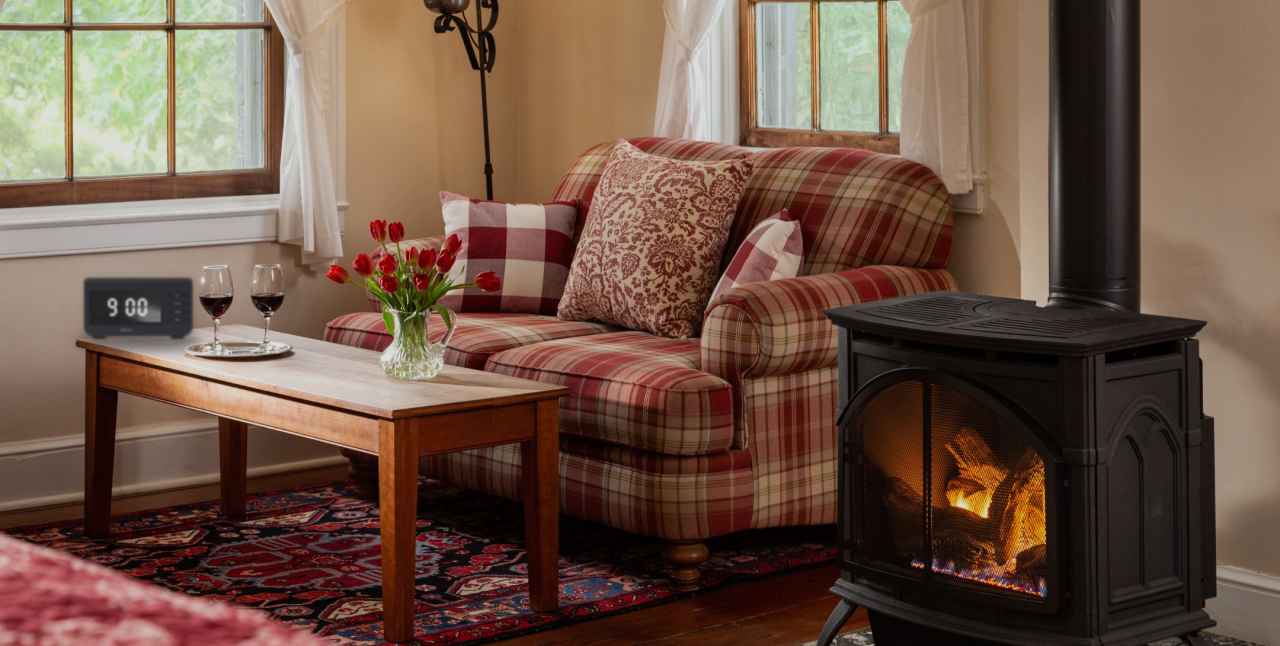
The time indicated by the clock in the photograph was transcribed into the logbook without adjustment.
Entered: 9:00
